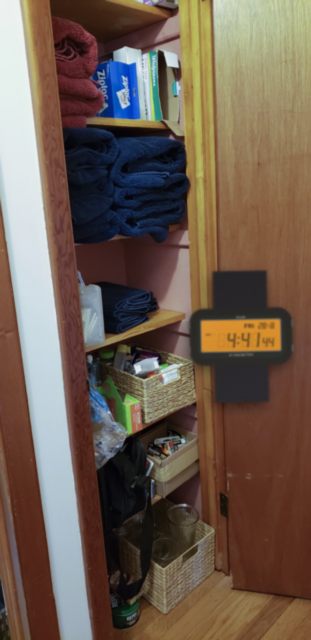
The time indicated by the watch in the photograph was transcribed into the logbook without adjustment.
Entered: 4:41
